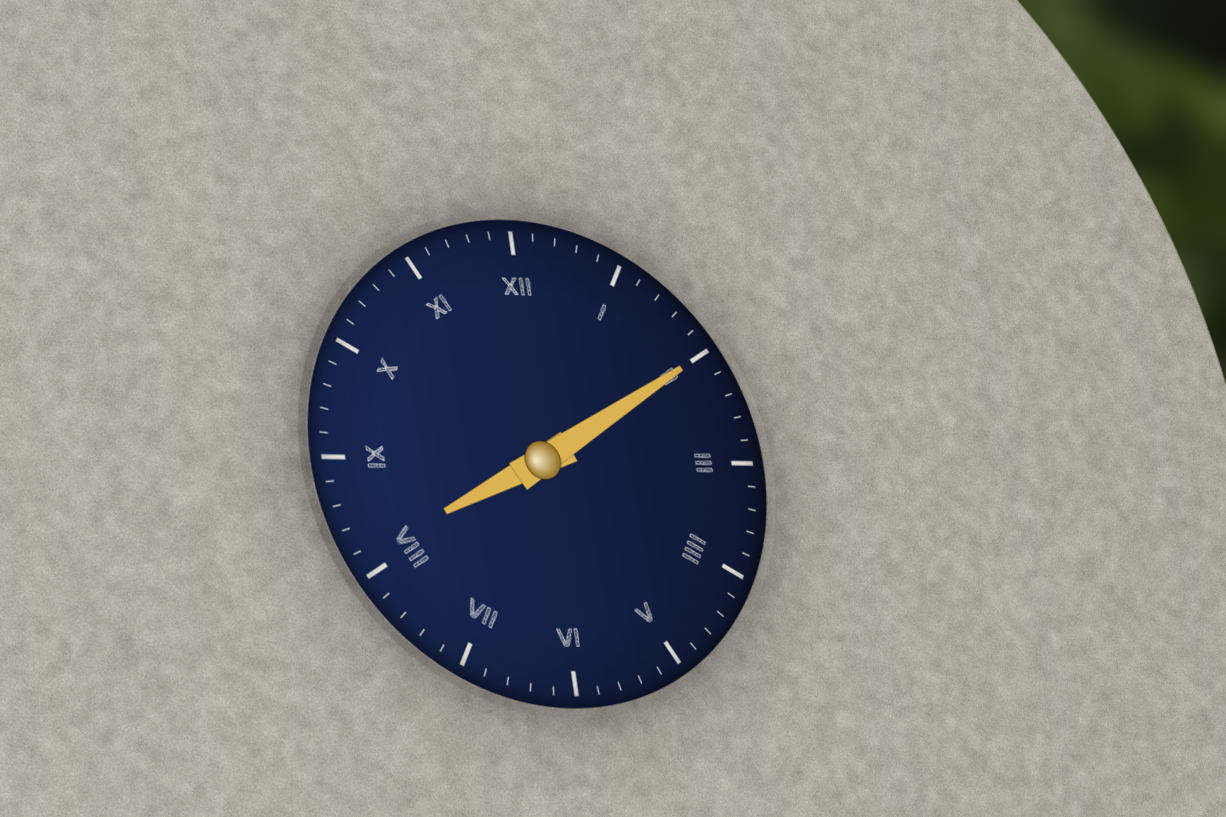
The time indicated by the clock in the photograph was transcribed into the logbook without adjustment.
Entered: 8:10
